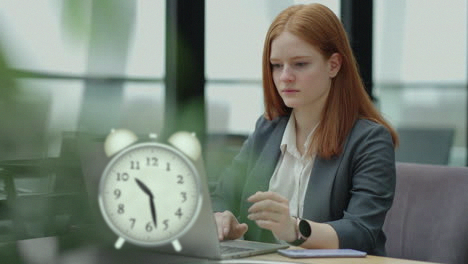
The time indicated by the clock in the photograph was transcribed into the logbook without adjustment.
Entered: 10:28
